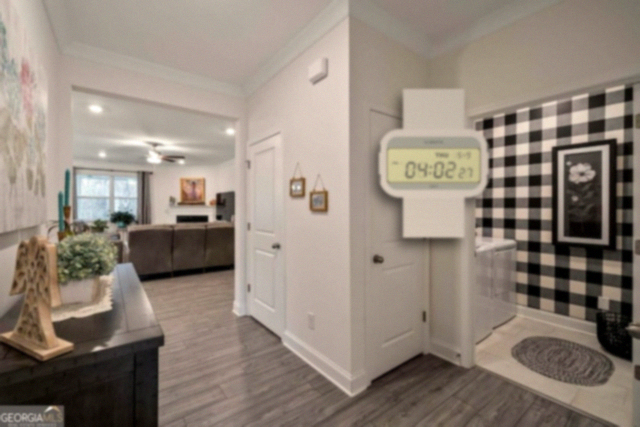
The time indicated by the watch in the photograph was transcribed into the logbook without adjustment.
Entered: 4:02
